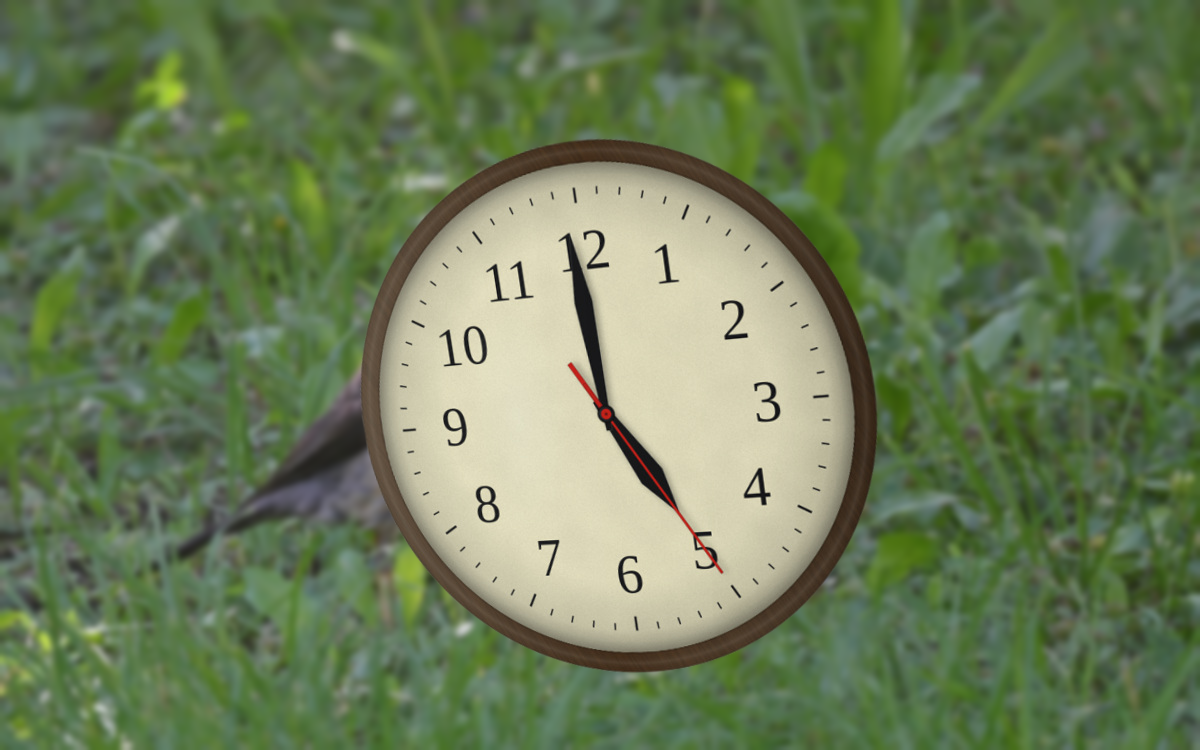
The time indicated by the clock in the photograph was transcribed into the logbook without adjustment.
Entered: 4:59:25
